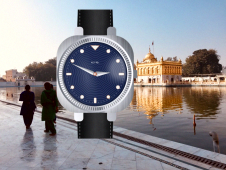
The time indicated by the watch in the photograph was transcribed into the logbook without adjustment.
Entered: 2:49
